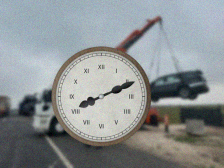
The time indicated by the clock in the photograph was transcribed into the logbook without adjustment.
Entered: 8:11
